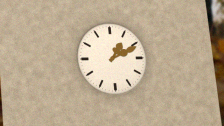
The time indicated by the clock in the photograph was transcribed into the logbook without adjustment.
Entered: 1:11
